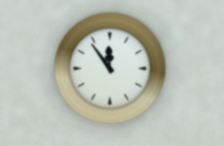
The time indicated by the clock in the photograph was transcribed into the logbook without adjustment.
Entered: 11:54
